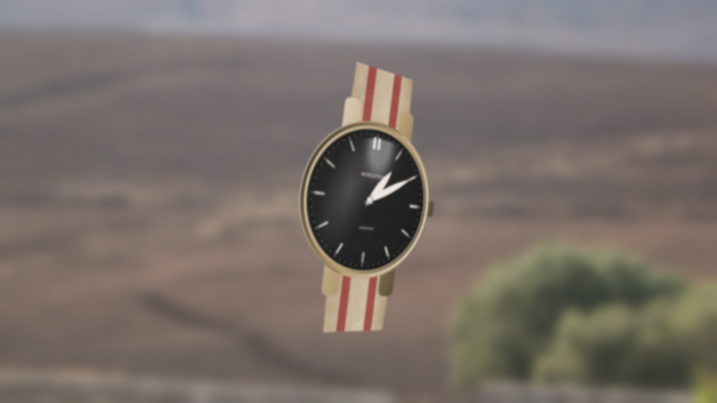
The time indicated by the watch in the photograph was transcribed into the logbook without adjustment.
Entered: 1:10
